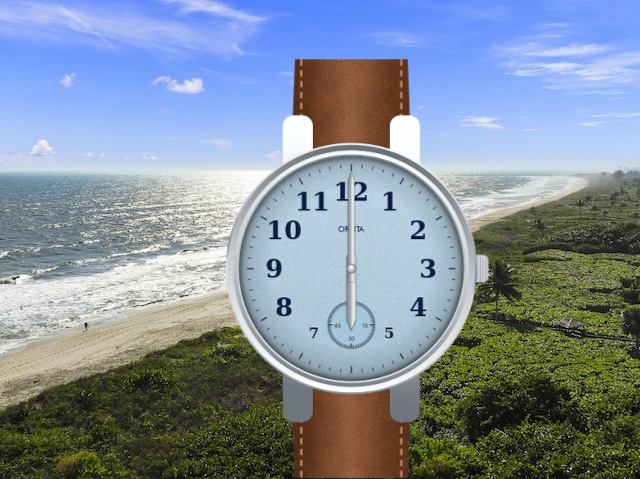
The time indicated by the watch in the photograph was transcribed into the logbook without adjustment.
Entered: 6:00
